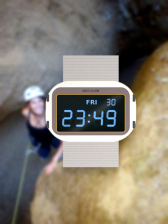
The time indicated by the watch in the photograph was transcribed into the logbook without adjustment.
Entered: 23:49
